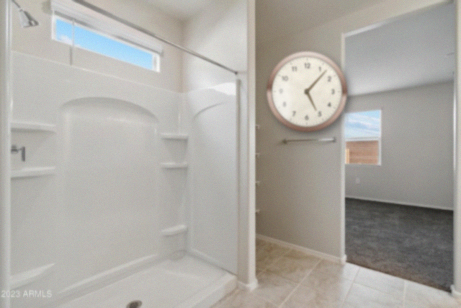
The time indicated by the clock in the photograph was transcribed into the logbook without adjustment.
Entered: 5:07
